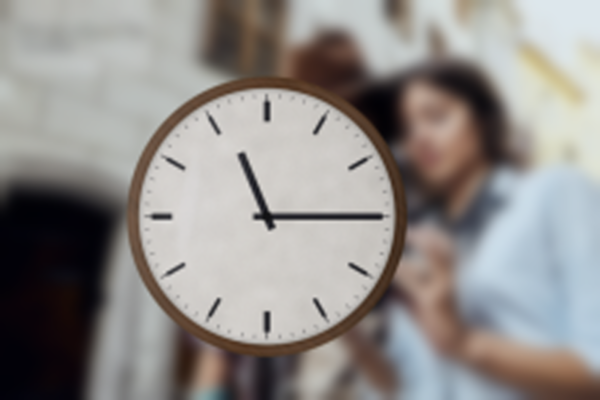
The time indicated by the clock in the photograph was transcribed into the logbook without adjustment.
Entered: 11:15
